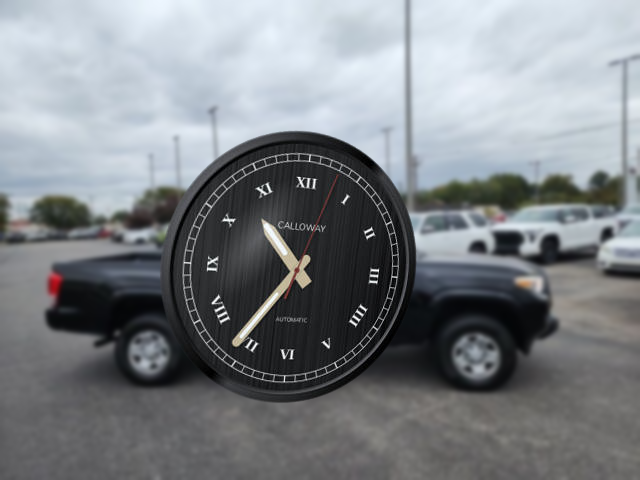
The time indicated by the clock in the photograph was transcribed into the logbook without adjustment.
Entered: 10:36:03
